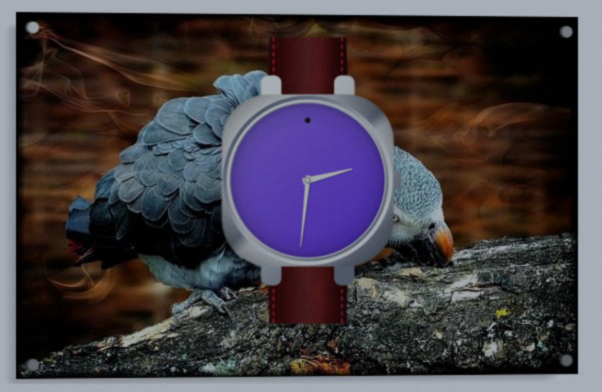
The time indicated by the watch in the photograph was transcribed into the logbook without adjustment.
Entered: 2:31
